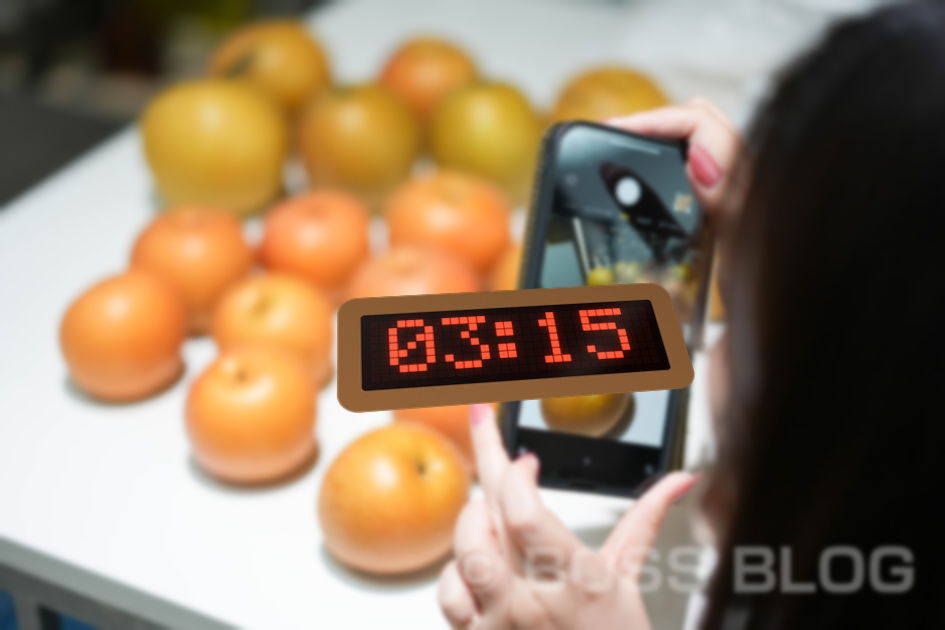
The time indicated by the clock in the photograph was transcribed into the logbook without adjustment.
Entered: 3:15
